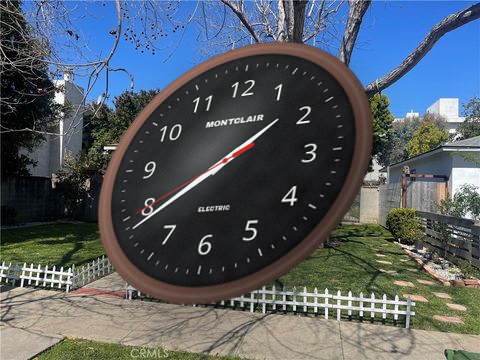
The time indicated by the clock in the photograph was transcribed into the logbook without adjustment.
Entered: 1:38:40
